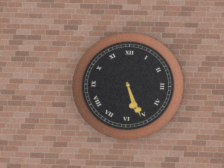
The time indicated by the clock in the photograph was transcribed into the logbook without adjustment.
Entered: 5:26
